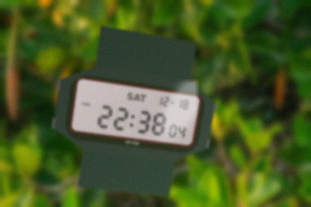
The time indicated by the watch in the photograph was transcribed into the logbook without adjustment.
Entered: 22:38:04
